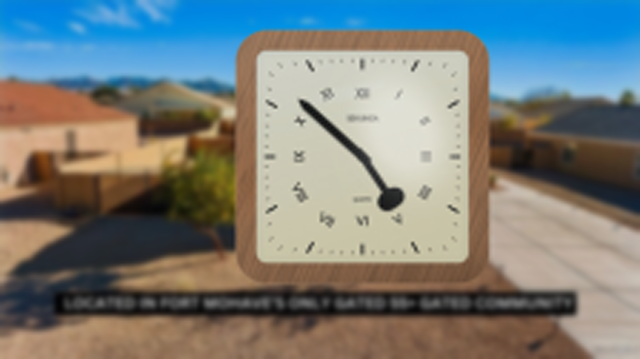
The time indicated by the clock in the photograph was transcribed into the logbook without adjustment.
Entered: 4:52
